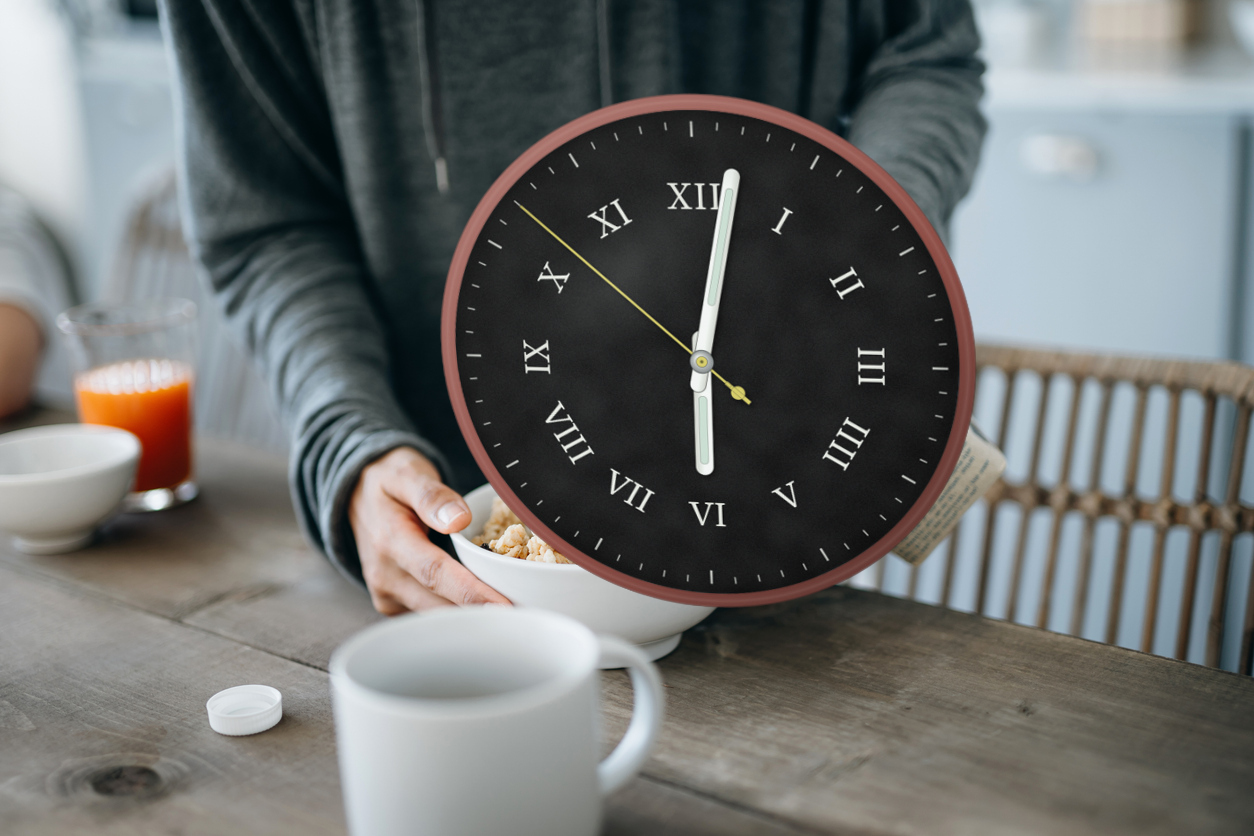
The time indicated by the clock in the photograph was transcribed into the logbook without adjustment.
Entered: 6:01:52
